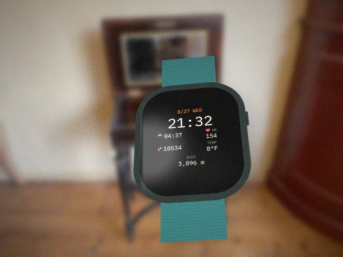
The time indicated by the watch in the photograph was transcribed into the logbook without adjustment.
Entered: 21:32
